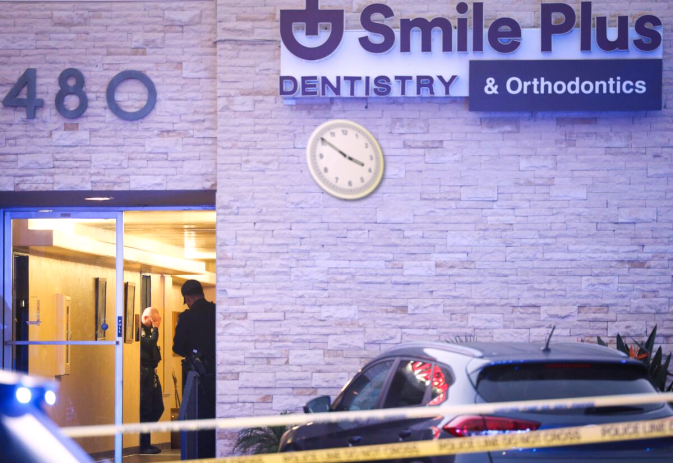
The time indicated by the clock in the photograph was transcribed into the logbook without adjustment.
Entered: 3:51
